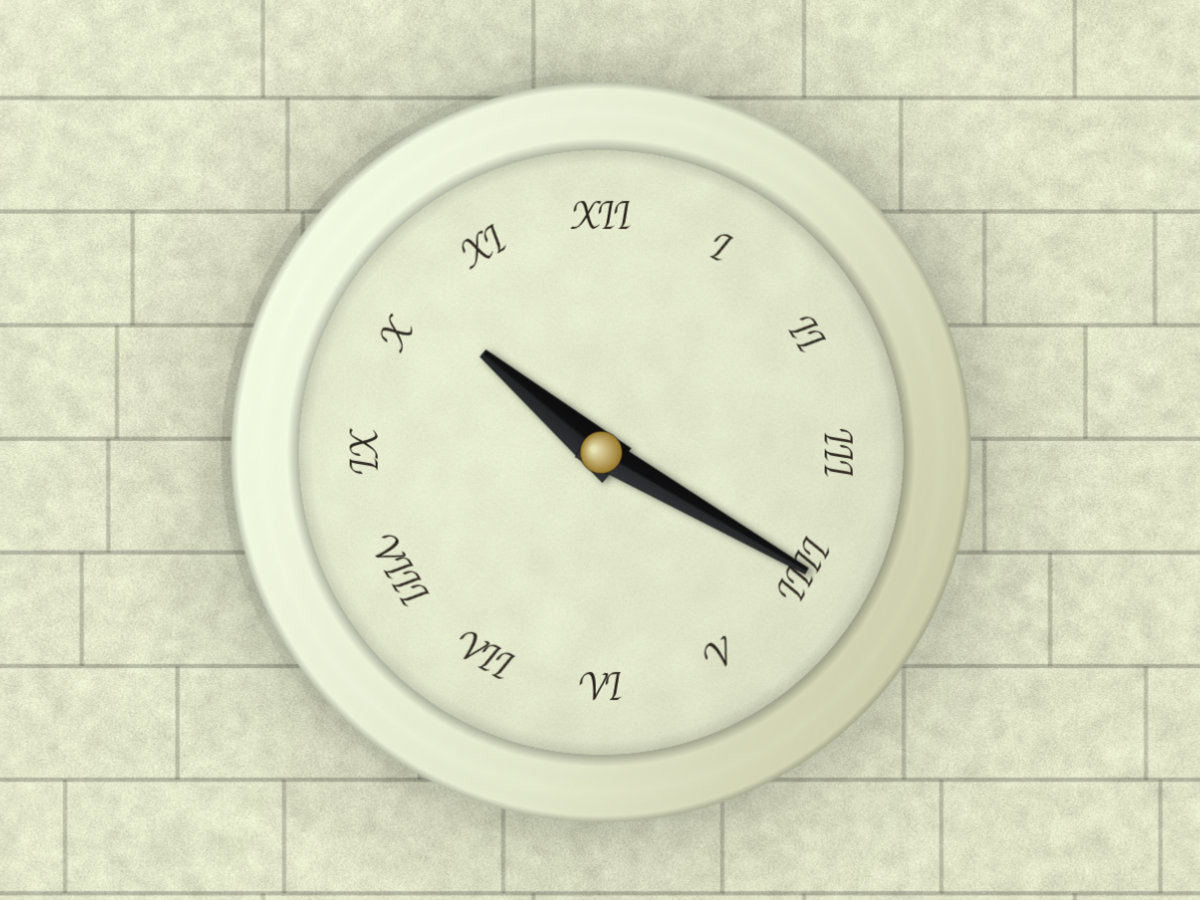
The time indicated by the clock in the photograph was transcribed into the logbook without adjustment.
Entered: 10:20
